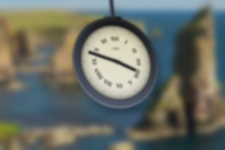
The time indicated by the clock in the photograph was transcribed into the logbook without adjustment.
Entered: 3:48
